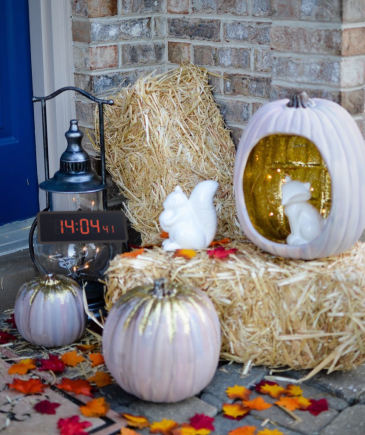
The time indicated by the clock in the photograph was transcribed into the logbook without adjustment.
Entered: 14:04:41
